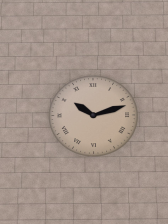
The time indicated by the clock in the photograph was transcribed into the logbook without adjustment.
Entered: 10:12
